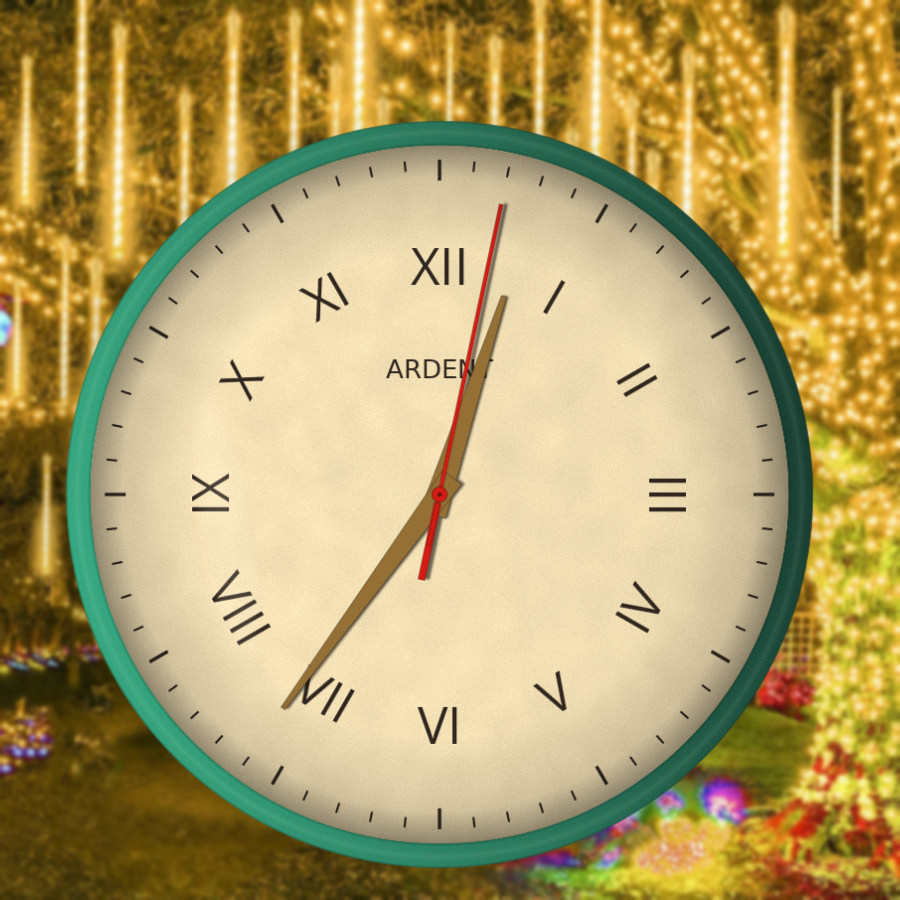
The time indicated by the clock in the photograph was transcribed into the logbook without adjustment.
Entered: 12:36:02
